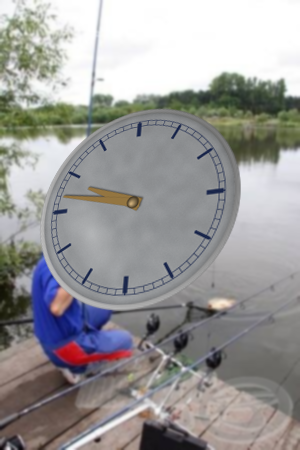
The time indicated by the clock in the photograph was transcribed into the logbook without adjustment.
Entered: 9:47
